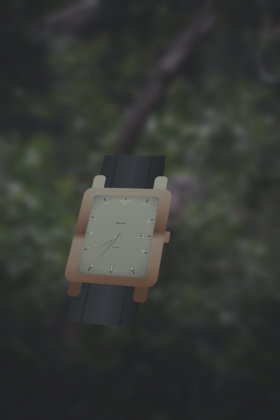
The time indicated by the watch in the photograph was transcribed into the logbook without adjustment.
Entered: 7:35
